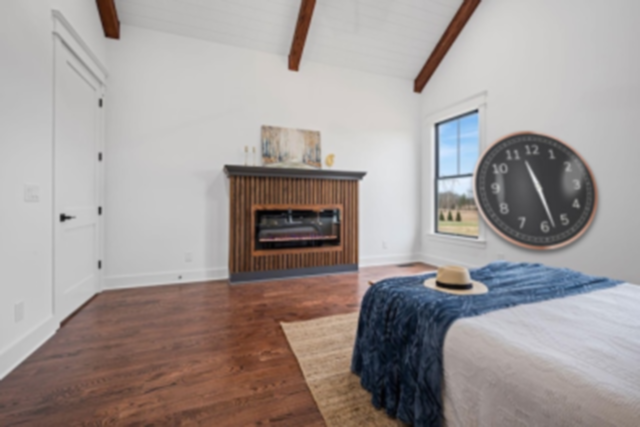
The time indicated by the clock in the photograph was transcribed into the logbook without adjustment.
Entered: 11:28
